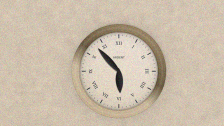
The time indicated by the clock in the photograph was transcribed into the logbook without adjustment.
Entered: 5:53
